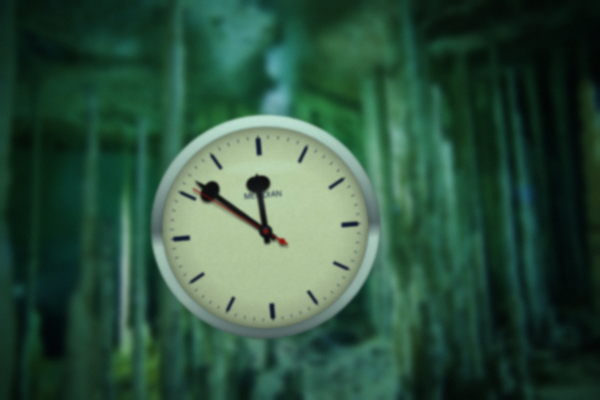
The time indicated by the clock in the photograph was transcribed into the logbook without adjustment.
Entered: 11:51:51
